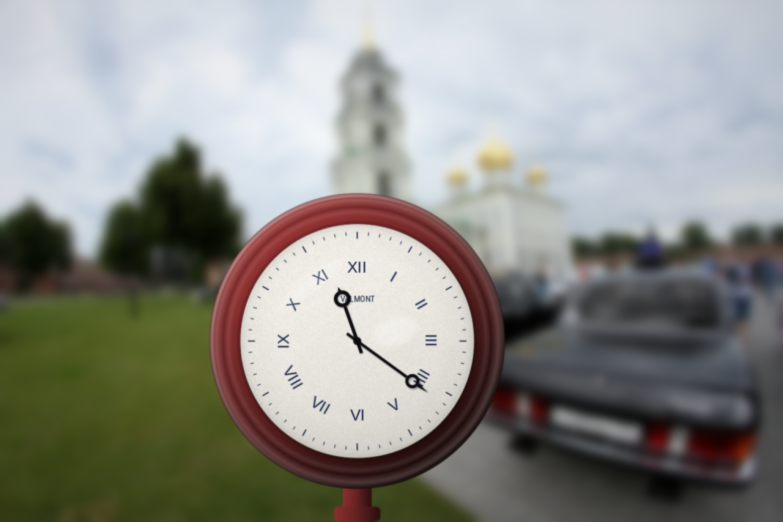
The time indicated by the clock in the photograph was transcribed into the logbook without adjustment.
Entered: 11:21
